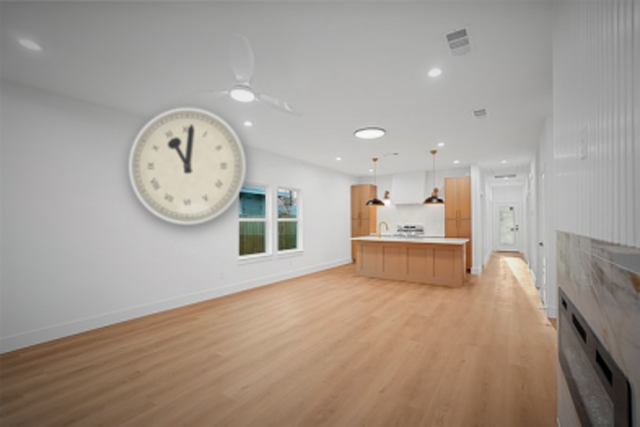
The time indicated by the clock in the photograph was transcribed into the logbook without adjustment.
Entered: 11:01
